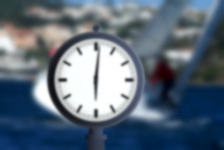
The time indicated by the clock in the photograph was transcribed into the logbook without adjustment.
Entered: 6:01
